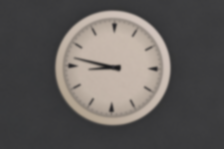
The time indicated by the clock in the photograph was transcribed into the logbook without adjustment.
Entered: 8:47
